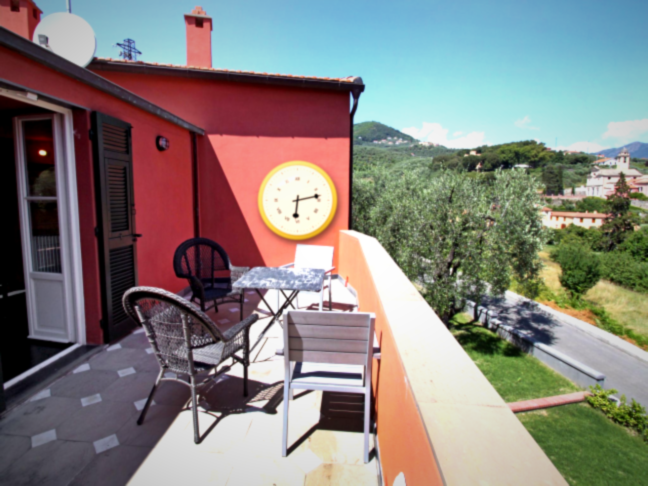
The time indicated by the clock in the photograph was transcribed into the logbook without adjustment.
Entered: 6:13
